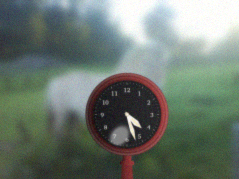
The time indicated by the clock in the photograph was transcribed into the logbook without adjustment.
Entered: 4:27
